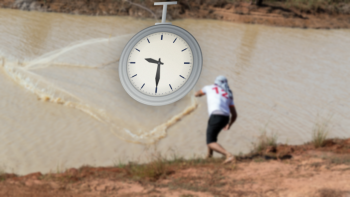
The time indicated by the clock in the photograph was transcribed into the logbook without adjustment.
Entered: 9:30
